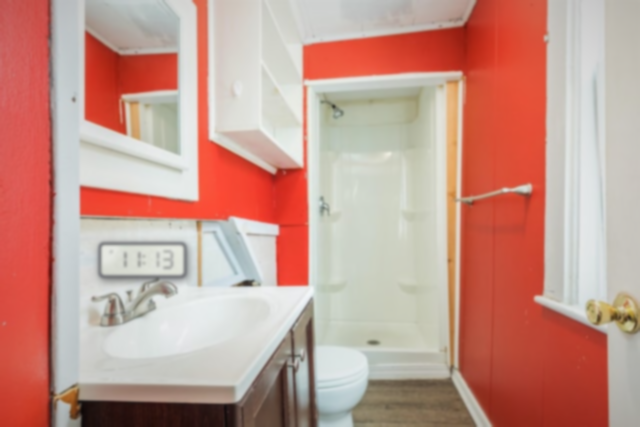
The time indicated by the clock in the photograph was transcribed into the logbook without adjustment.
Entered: 11:13
